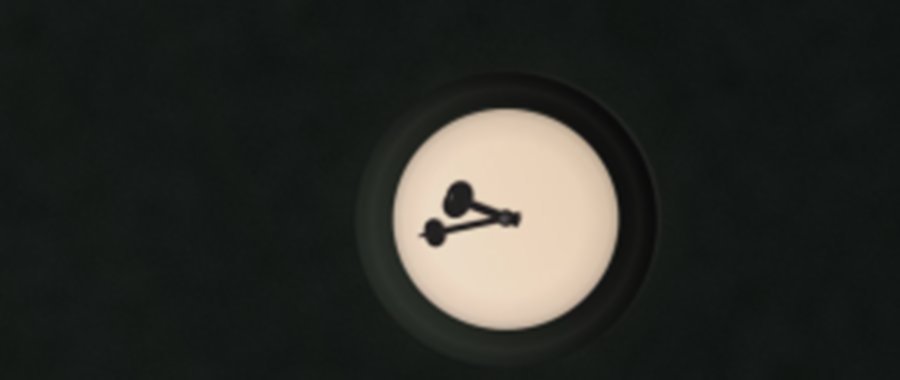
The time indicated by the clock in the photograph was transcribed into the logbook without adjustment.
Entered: 9:43
